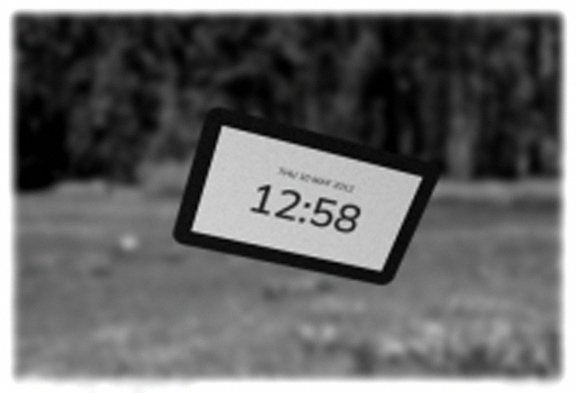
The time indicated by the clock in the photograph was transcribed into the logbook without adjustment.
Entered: 12:58
